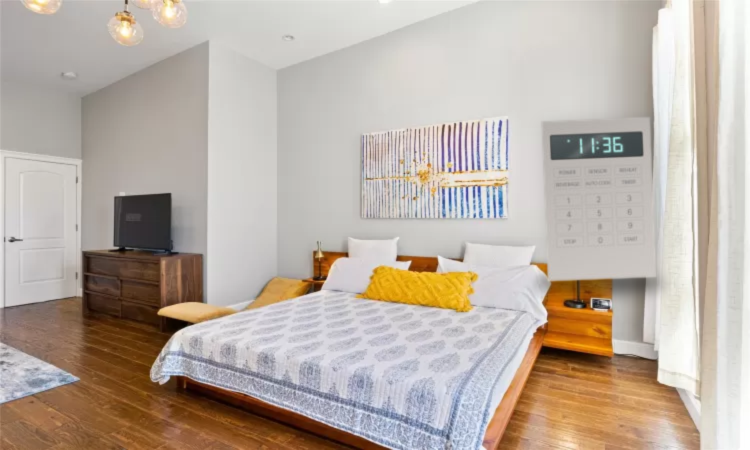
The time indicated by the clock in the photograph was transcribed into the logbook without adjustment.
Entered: 11:36
